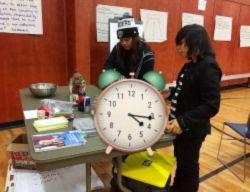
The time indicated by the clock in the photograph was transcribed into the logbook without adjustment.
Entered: 4:16
